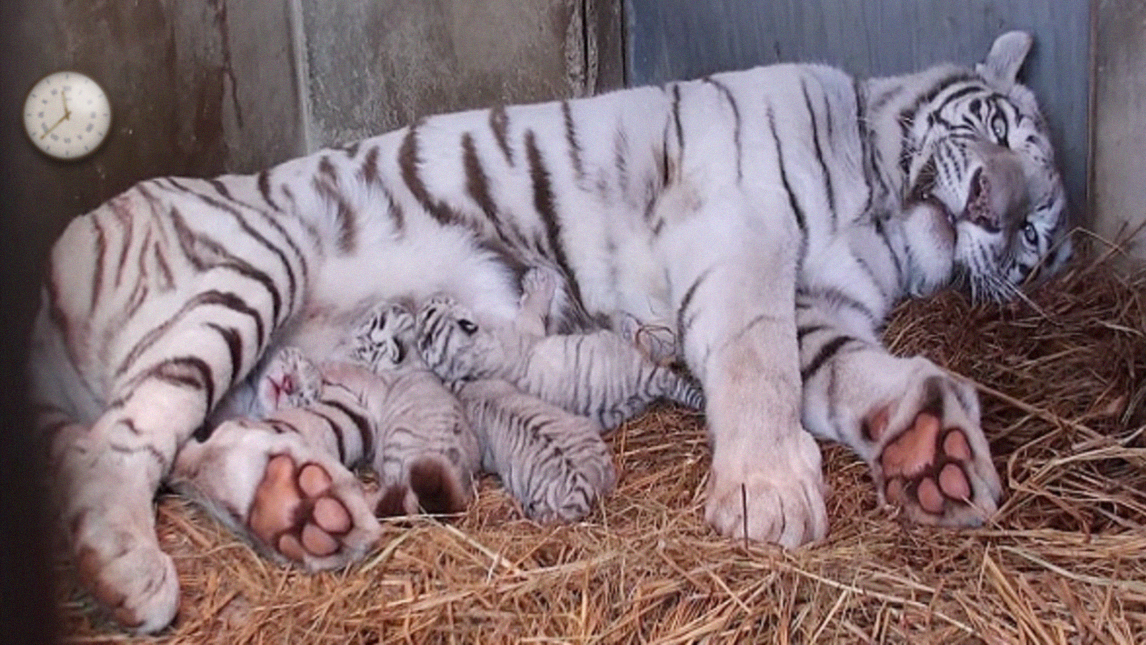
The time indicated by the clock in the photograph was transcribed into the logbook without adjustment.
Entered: 11:38
